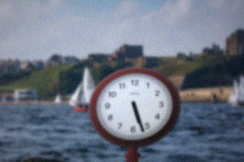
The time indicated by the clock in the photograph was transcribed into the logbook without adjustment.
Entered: 5:27
